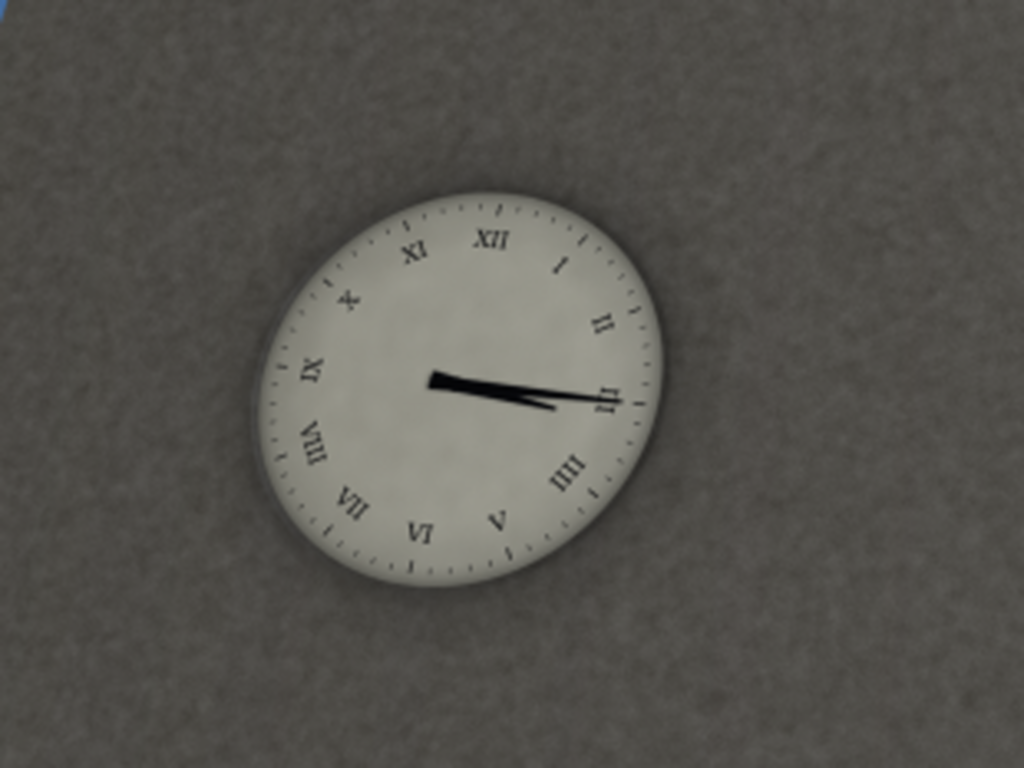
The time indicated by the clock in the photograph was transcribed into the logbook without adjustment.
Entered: 3:15
